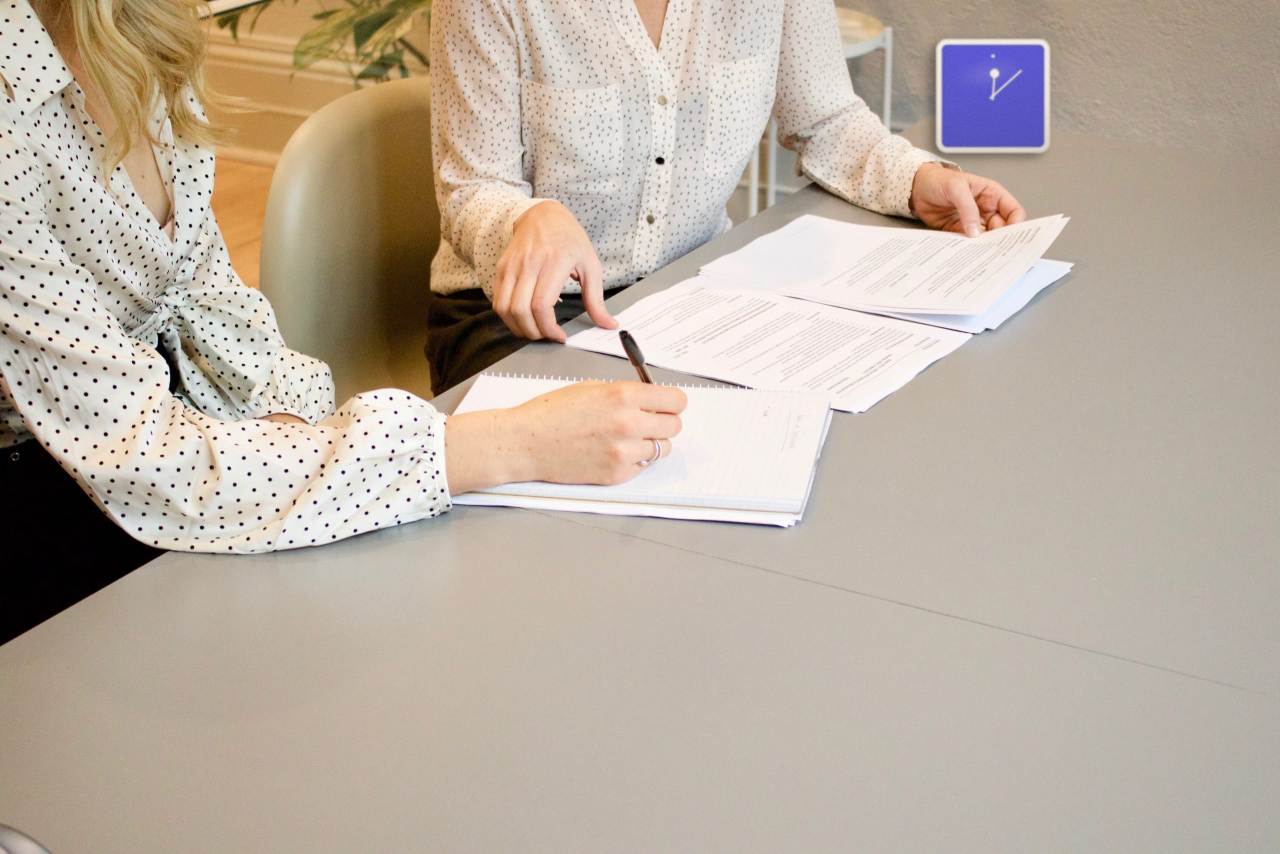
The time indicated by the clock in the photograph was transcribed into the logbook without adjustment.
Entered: 12:08
